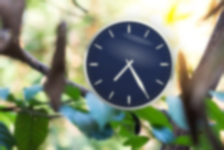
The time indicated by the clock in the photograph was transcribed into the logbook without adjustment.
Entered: 7:25
